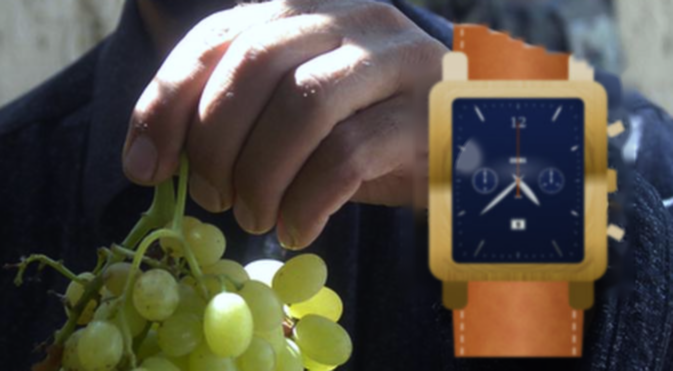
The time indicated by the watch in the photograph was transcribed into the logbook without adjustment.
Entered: 4:38
